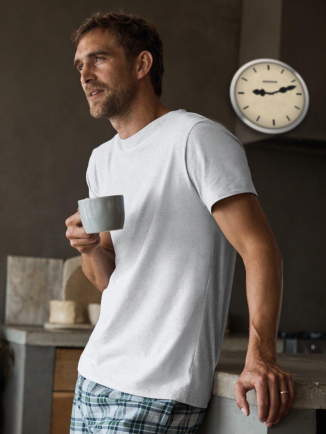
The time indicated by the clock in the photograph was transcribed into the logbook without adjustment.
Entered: 9:12
